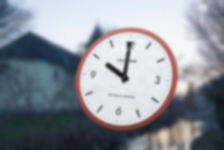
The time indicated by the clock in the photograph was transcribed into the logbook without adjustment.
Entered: 10:00
